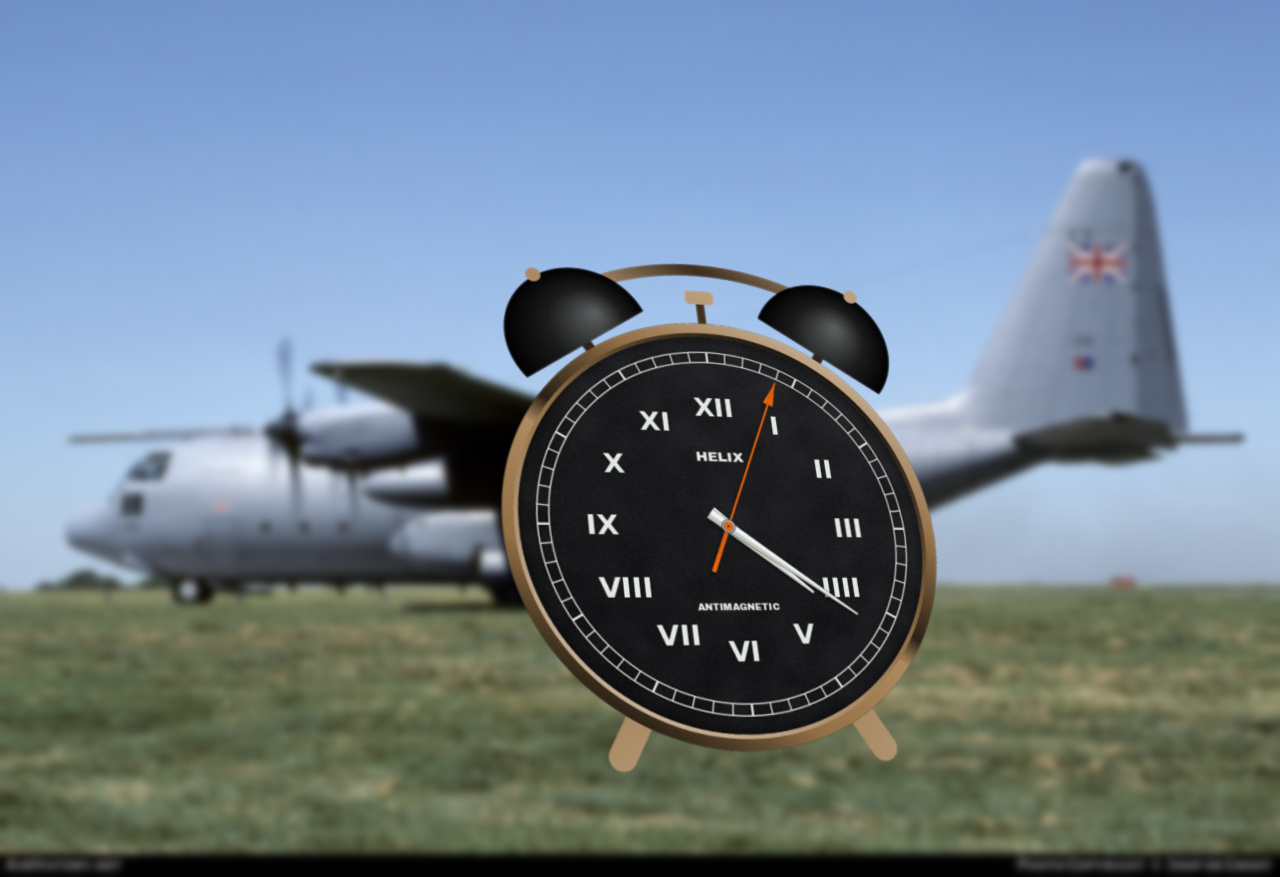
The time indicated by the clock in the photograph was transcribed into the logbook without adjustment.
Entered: 4:21:04
